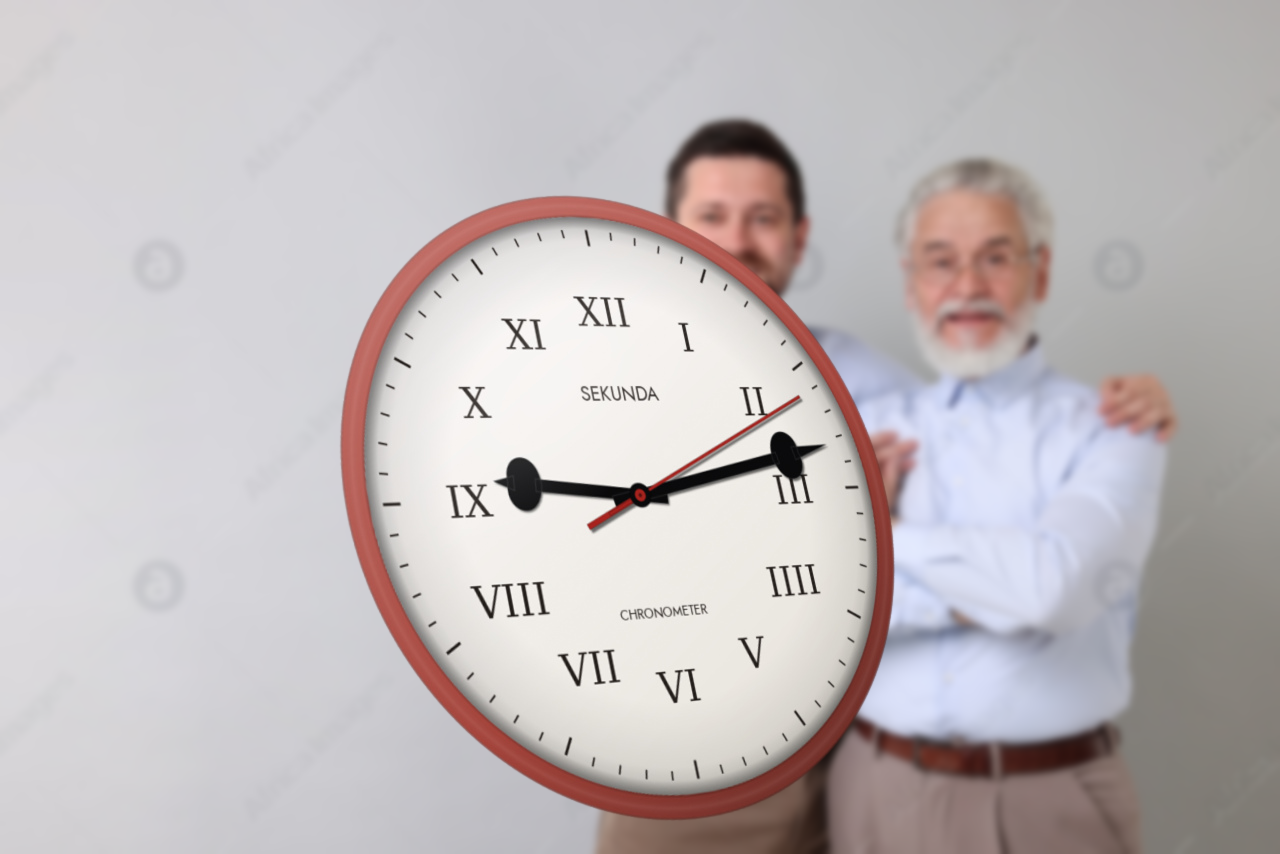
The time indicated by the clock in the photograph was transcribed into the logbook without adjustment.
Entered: 9:13:11
